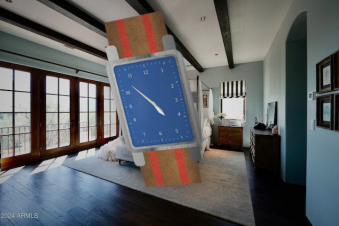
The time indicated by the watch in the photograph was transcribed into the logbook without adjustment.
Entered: 4:53
